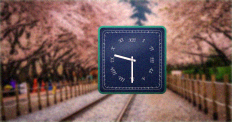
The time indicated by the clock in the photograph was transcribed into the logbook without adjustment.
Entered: 9:30
